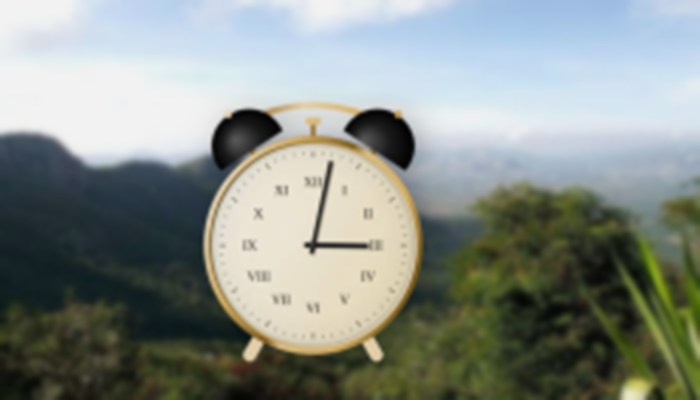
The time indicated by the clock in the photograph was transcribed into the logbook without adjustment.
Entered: 3:02
